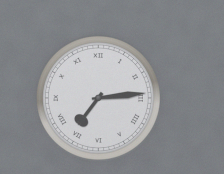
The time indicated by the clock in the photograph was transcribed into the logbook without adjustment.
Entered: 7:14
